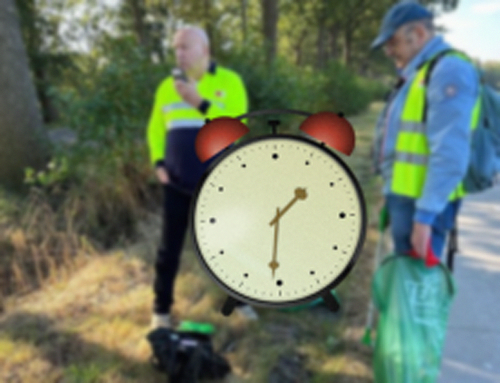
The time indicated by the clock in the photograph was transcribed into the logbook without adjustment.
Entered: 1:31
